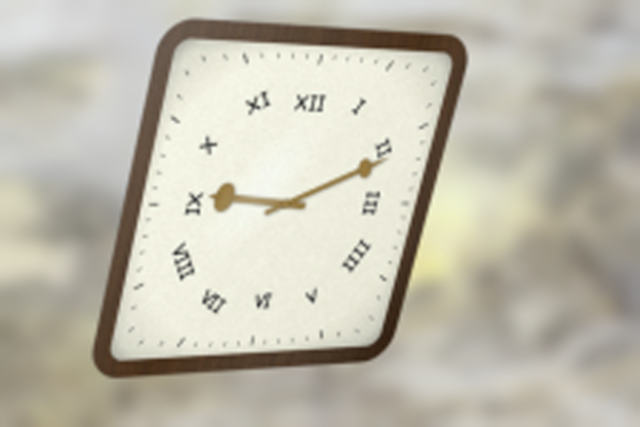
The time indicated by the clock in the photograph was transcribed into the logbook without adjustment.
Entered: 9:11
